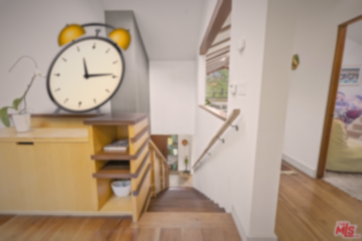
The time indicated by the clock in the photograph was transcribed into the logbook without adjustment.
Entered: 11:14
